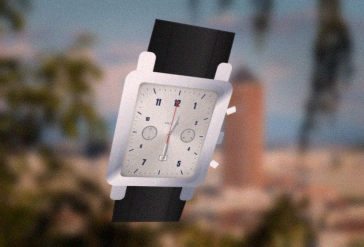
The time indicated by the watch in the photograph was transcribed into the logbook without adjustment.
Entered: 12:30
